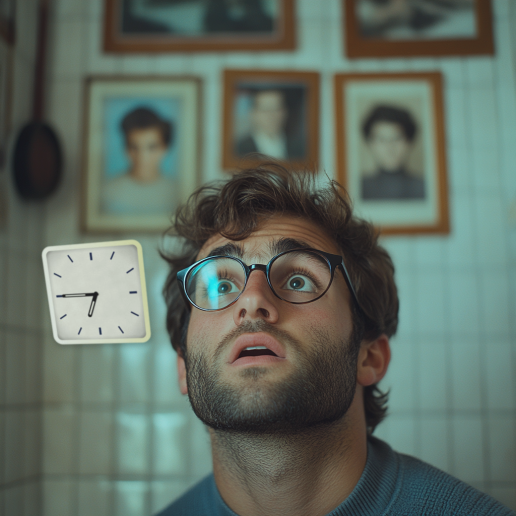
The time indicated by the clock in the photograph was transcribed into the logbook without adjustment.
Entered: 6:45
